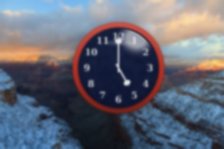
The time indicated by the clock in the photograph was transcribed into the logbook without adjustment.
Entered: 5:00
